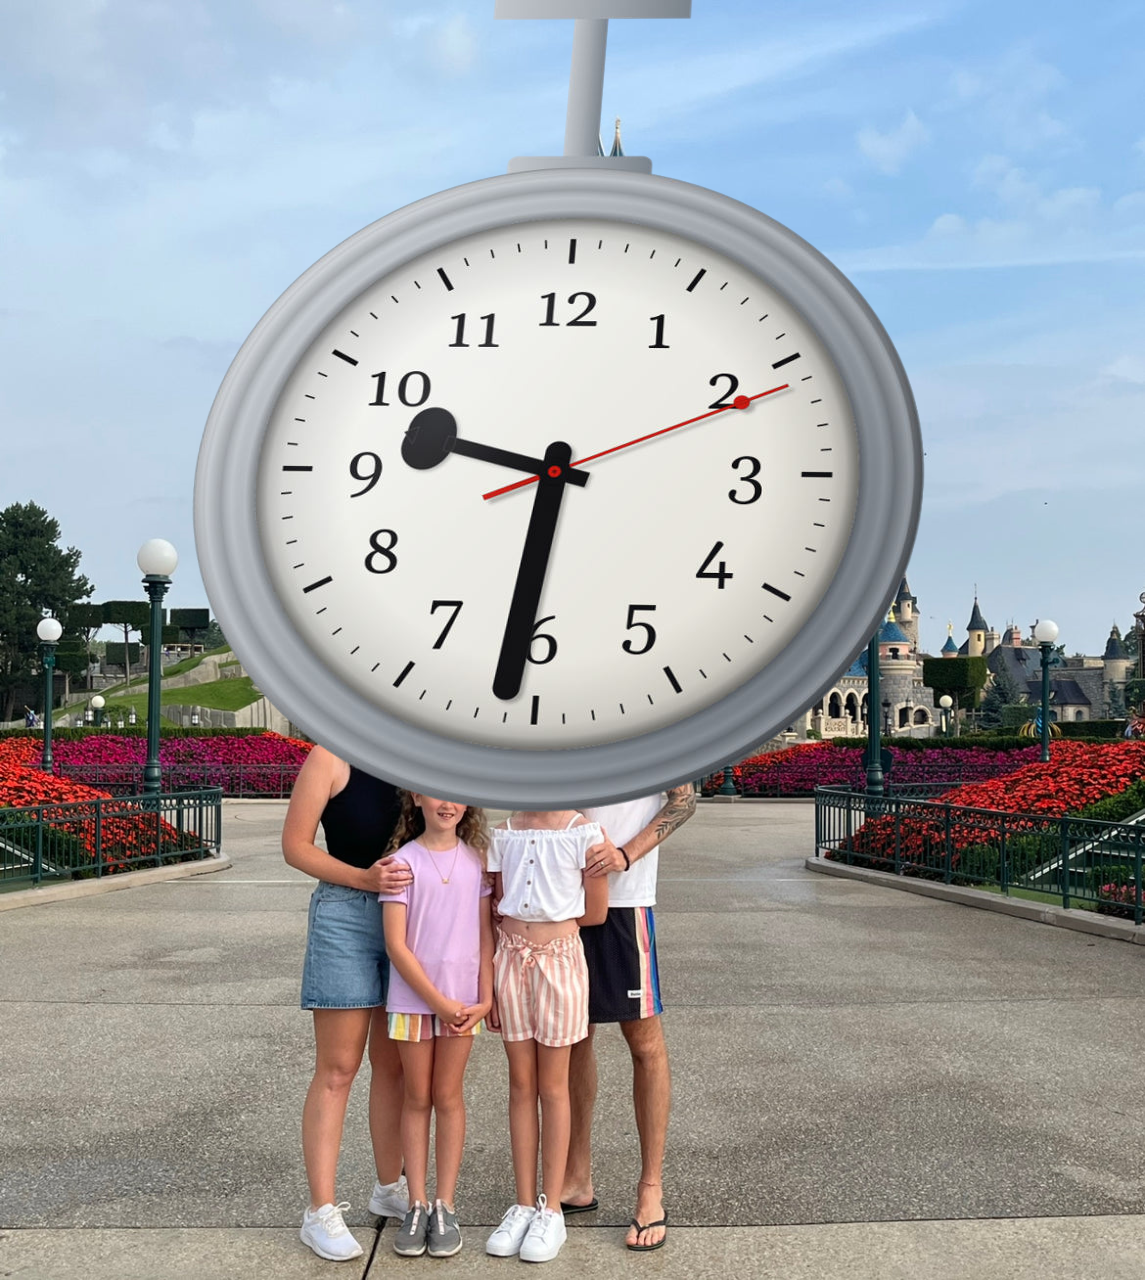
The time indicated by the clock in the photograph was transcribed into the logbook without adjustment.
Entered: 9:31:11
